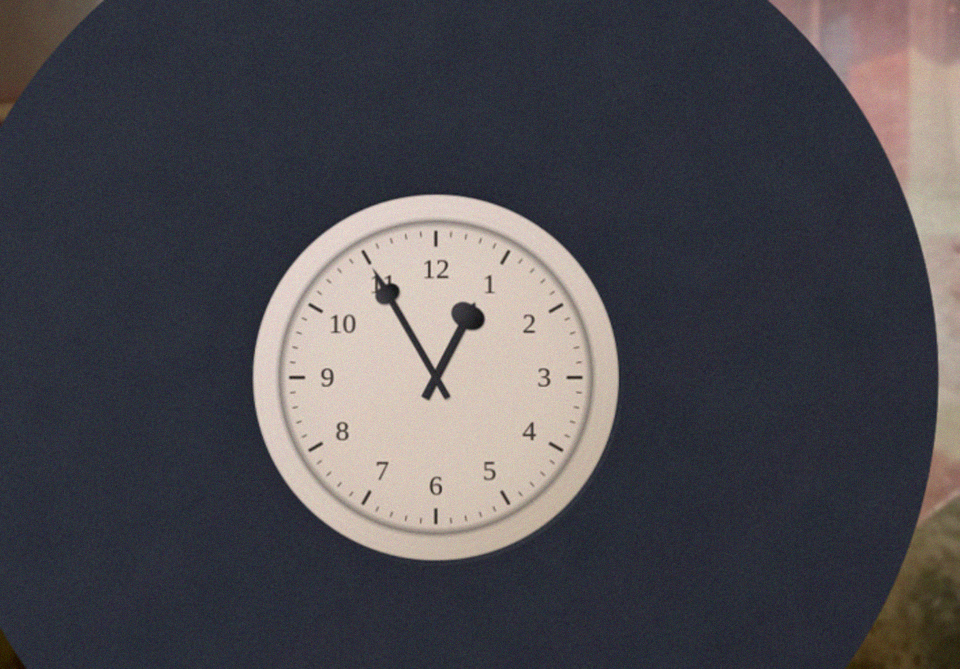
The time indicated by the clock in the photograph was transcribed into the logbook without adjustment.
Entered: 12:55
